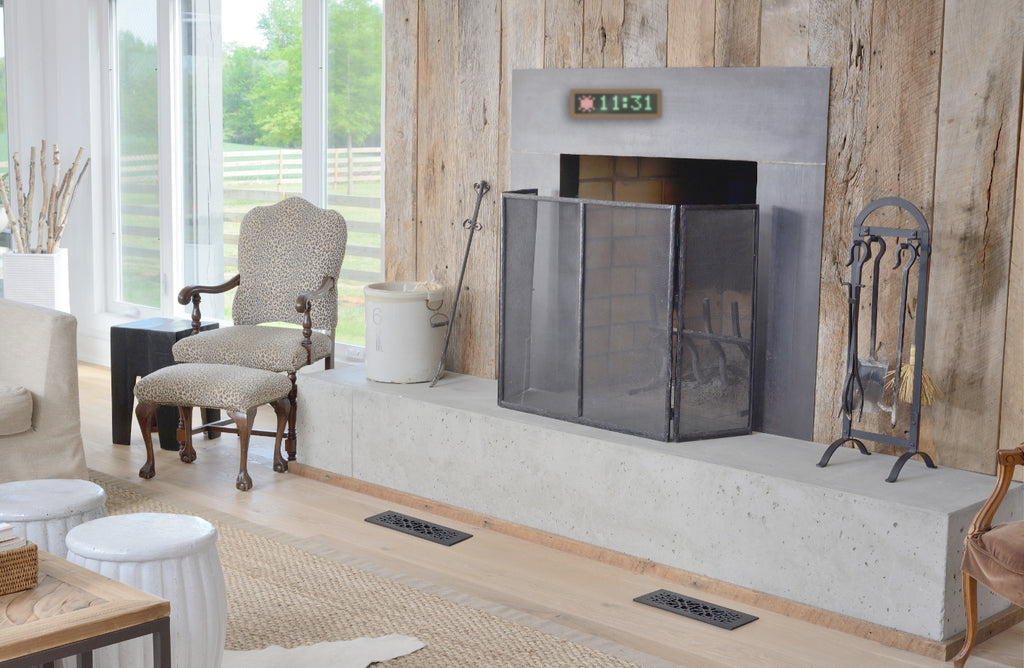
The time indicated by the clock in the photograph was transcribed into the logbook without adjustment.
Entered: 11:31
